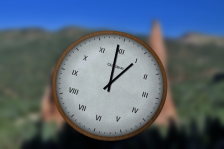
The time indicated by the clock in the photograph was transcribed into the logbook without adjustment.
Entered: 12:59
